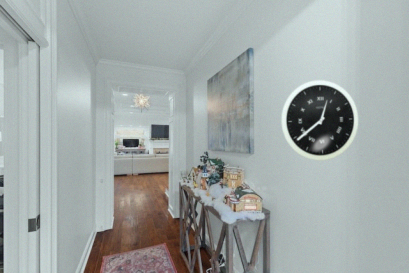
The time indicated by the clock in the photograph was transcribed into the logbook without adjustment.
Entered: 12:39
